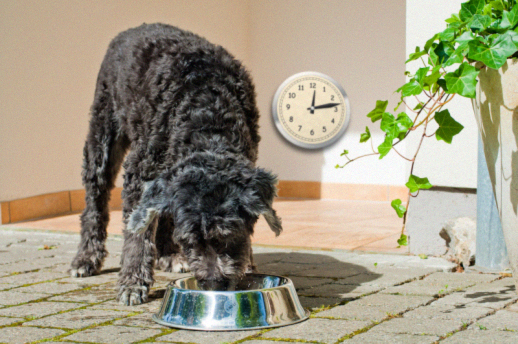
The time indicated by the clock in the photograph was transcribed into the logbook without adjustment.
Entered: 12:13
